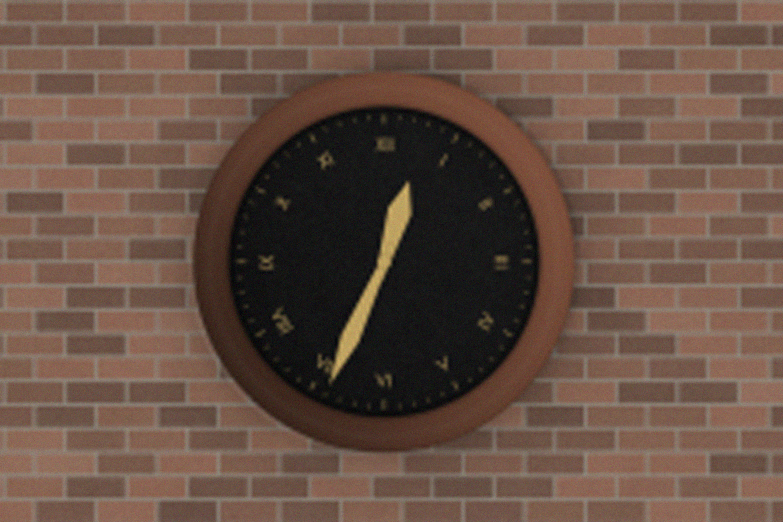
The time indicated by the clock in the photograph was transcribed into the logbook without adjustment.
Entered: 12:34
